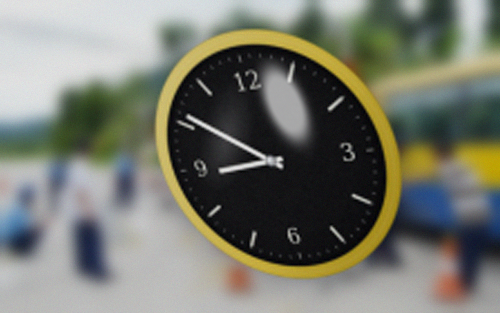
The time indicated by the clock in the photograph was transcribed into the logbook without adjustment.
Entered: 8:51
